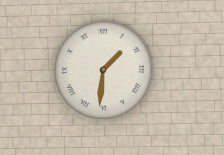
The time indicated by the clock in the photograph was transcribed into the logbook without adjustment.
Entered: 1:31
